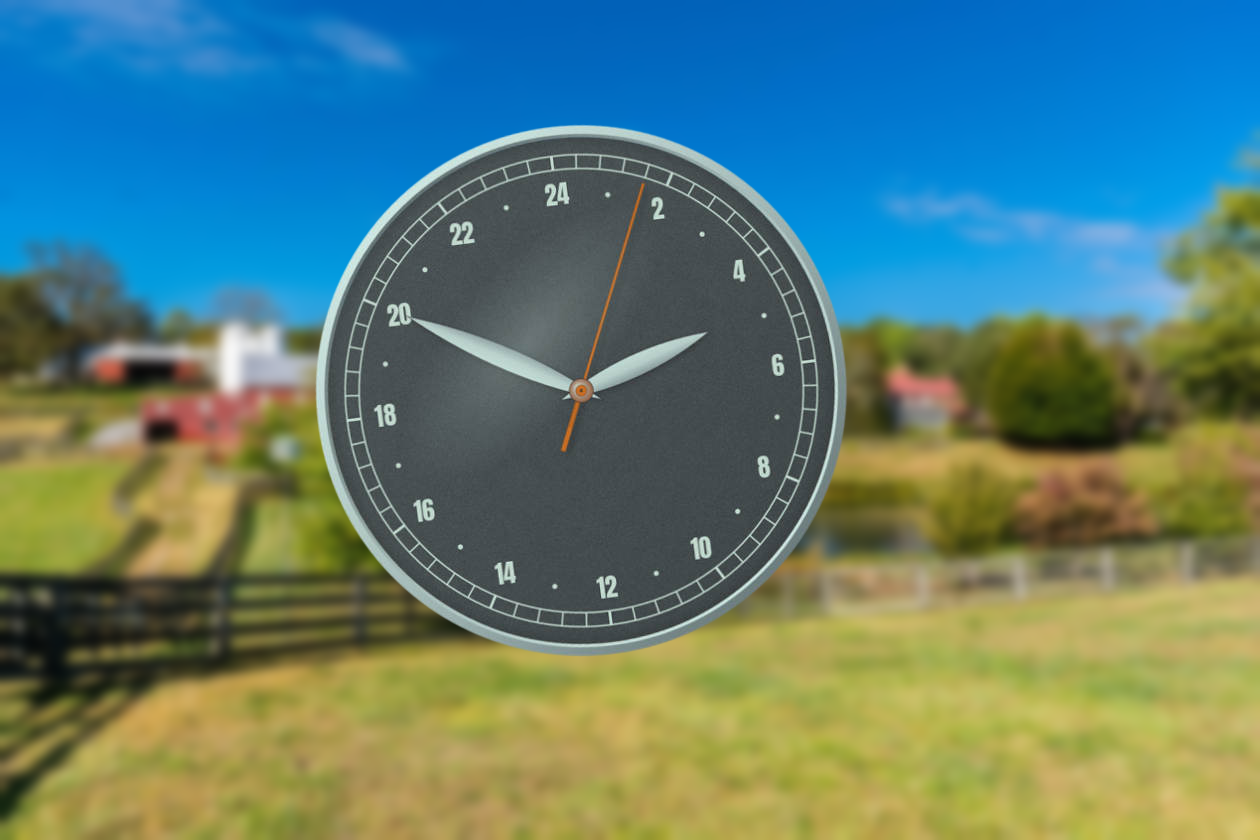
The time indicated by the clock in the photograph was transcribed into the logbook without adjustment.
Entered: 4:50:04
